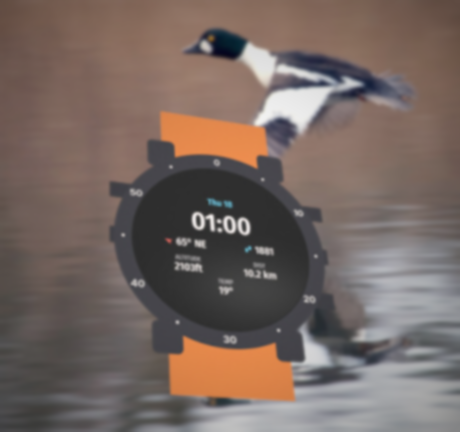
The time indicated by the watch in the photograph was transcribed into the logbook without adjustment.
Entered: 1:00
